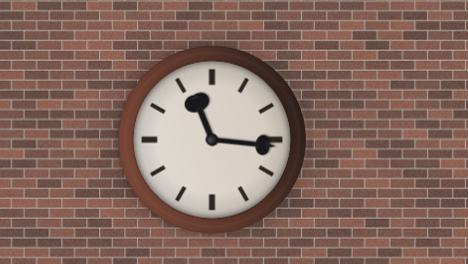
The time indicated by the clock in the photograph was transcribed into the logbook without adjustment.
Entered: 11:16
